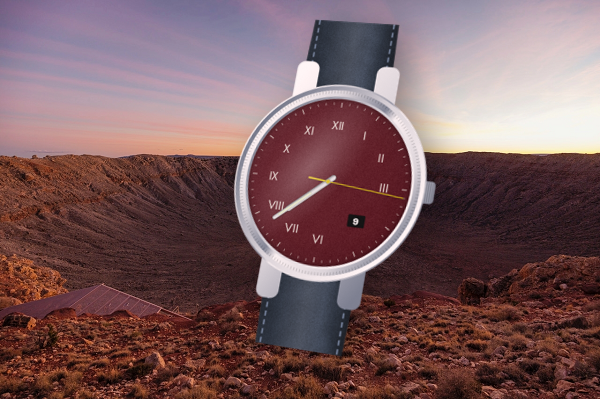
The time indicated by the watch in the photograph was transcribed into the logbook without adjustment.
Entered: 7:38:16
